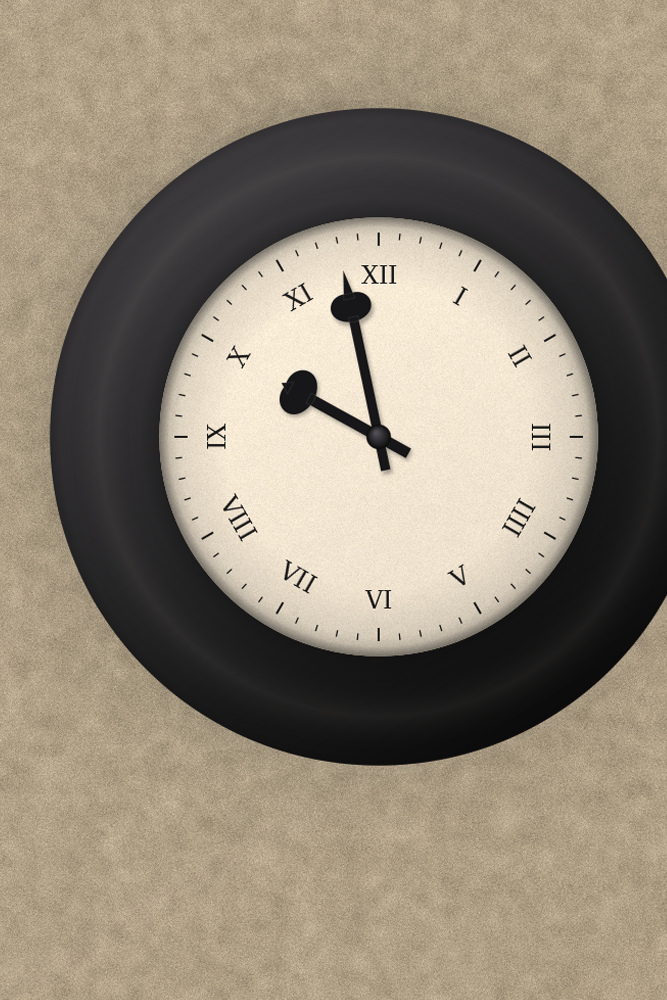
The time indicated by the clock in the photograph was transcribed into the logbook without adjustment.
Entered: 9:58
